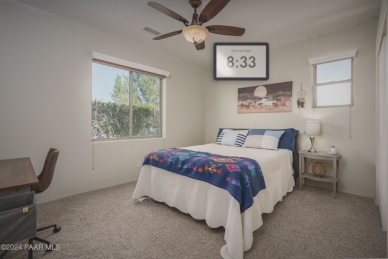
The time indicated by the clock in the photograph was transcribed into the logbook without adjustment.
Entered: 8:33
